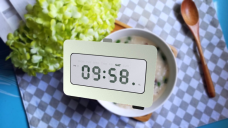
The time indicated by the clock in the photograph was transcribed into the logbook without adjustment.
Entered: 9:58
